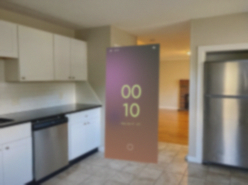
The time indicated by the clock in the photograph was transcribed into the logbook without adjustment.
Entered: 0:10
